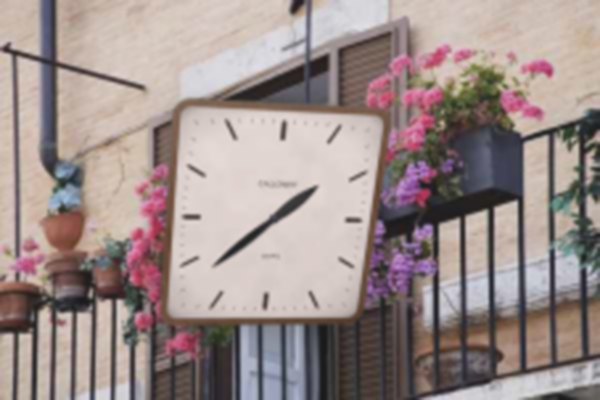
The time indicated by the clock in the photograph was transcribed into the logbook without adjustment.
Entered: 1:38
